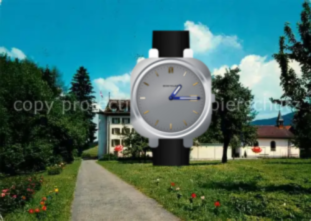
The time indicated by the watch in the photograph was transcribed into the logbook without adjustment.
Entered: 1:15
